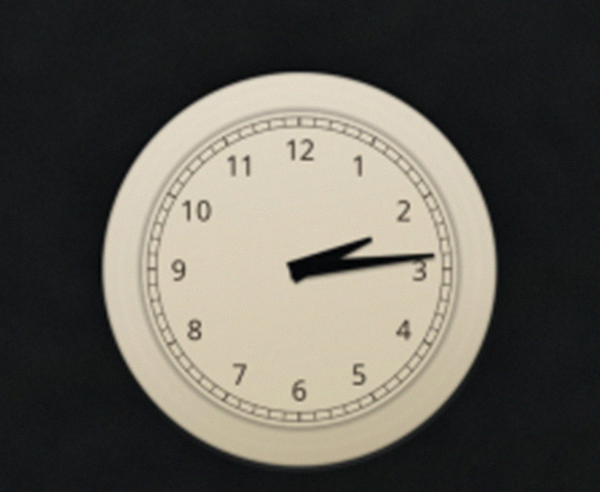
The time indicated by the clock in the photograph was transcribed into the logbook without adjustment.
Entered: 2:14
